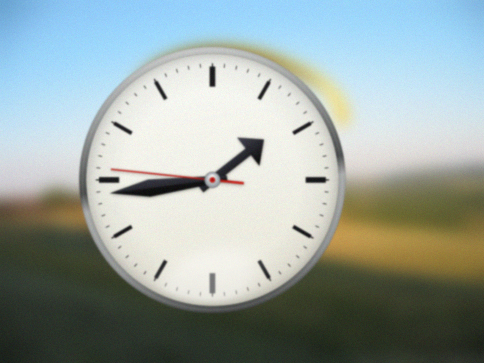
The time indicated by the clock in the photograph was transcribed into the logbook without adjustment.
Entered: 1:43:46
